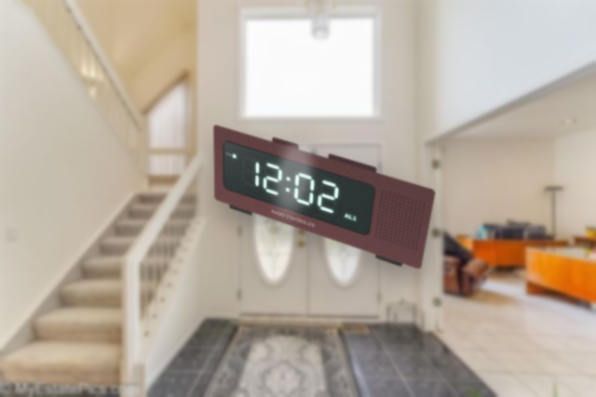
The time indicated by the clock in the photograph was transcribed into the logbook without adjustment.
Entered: 12:02
